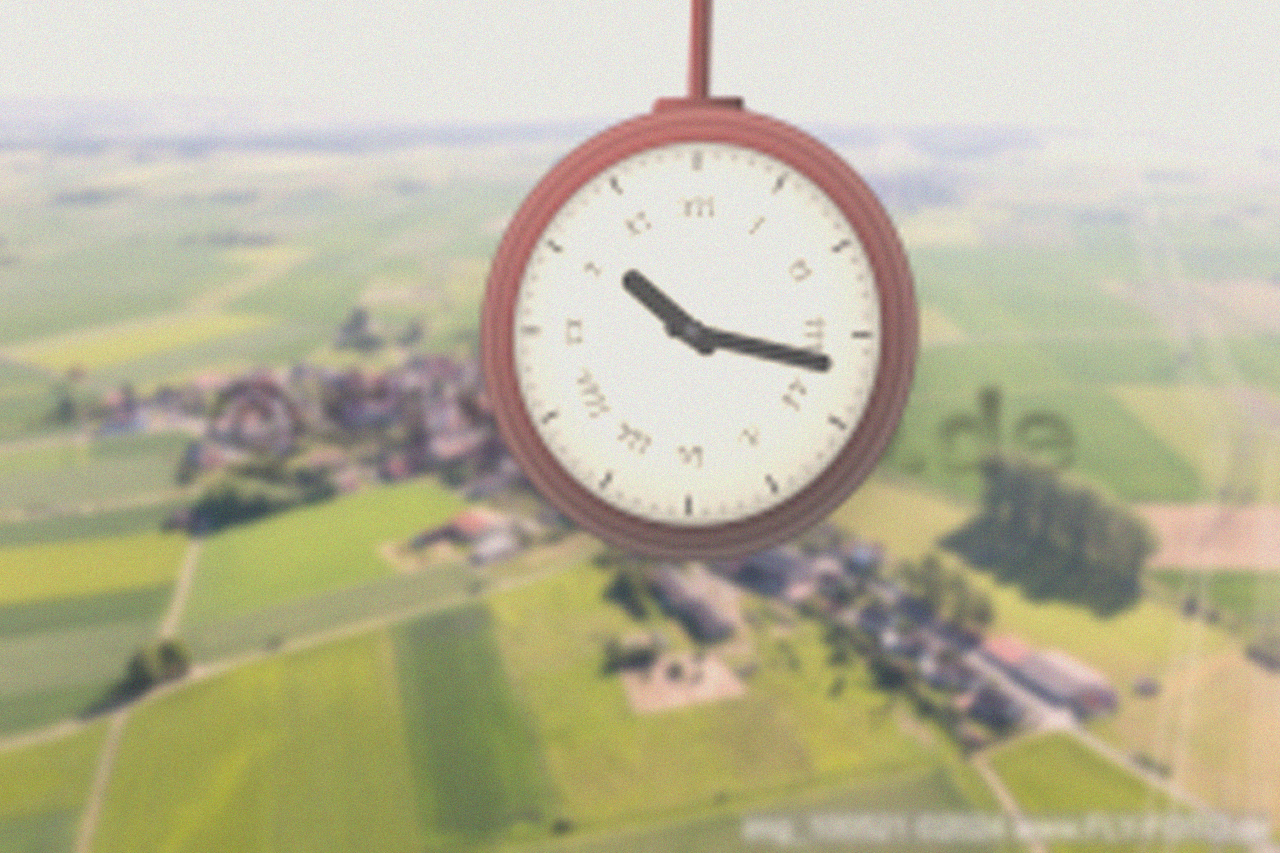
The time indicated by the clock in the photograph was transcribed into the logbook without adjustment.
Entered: 10:17
